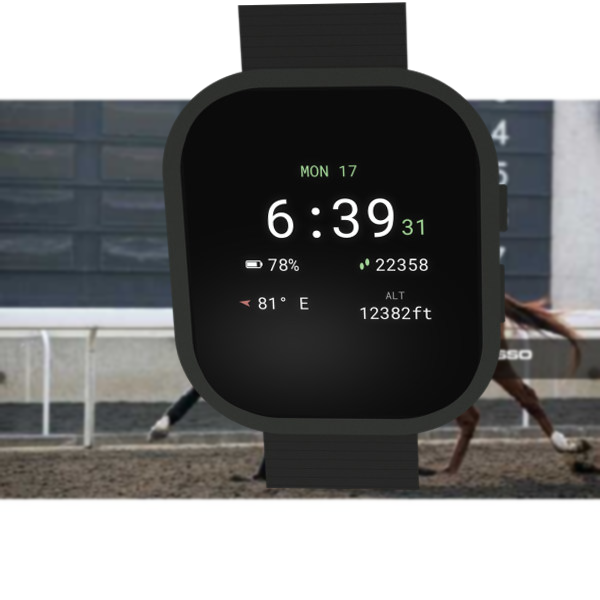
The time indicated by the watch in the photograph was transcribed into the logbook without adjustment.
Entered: 6:39:31
